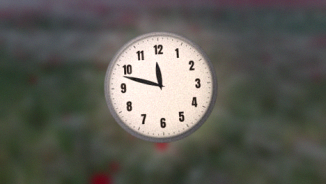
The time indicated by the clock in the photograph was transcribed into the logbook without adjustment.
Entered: 11:48
